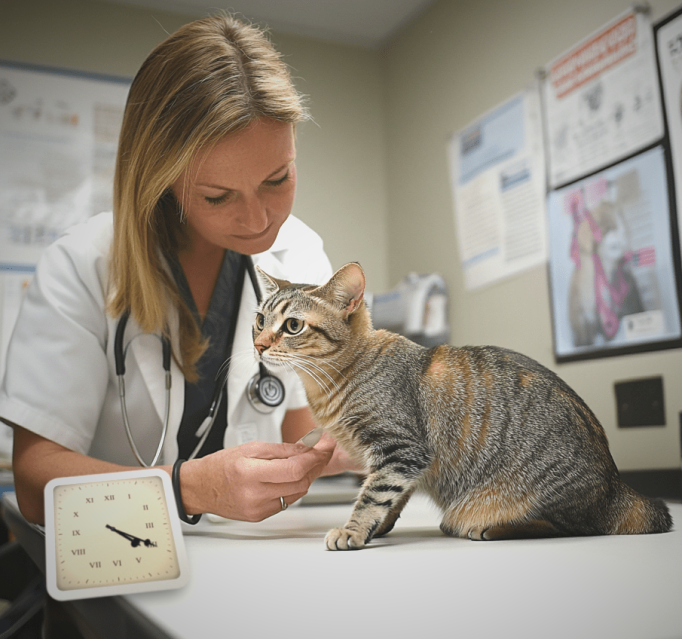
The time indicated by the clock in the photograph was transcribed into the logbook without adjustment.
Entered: 4:20
